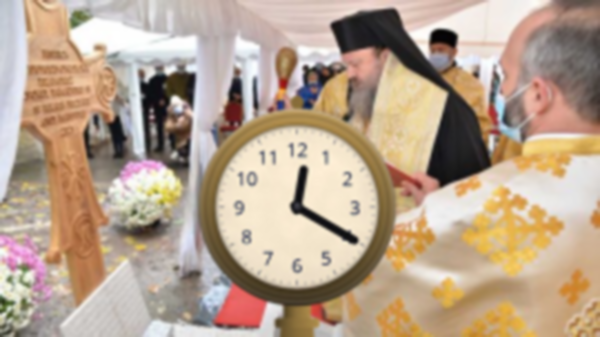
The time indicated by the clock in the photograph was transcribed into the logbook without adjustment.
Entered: 12:20
